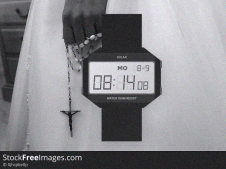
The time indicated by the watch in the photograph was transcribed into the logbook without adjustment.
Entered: 8:14:08
